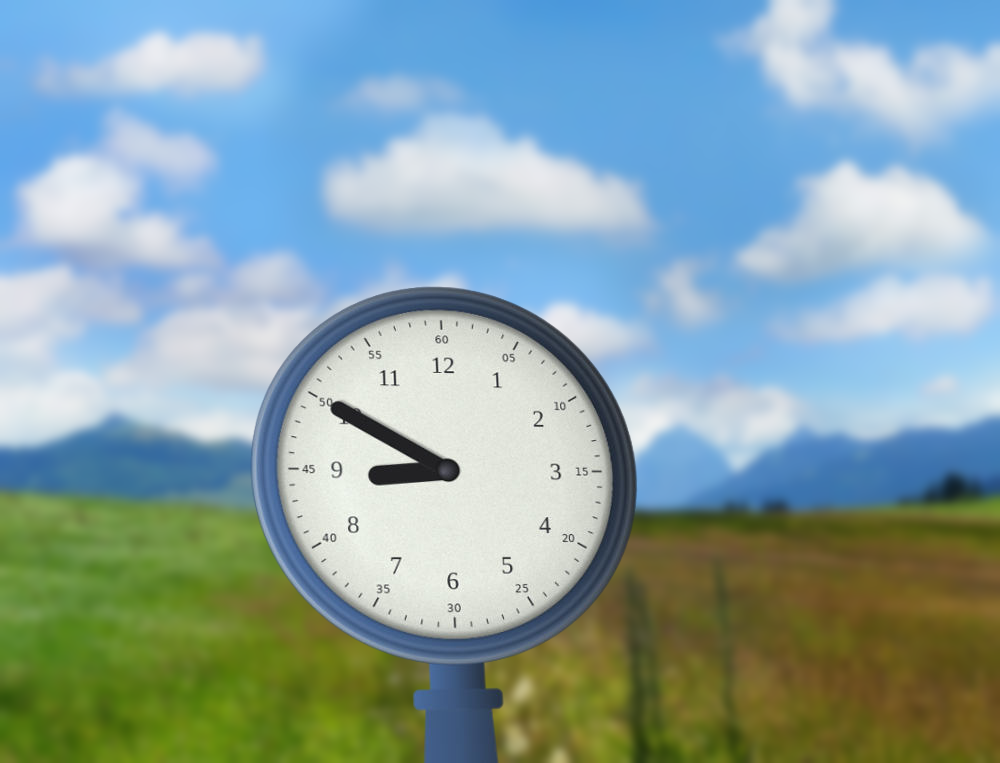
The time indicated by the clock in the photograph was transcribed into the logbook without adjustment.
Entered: 8:50
